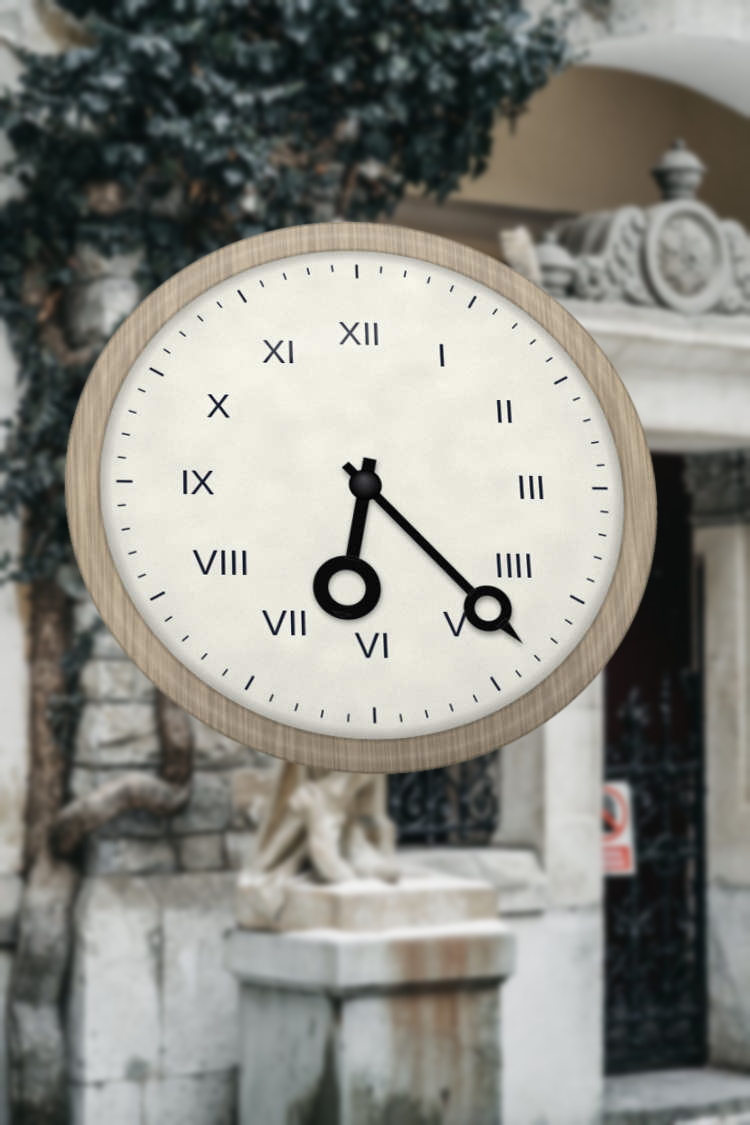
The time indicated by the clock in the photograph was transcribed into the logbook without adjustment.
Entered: 6:23
